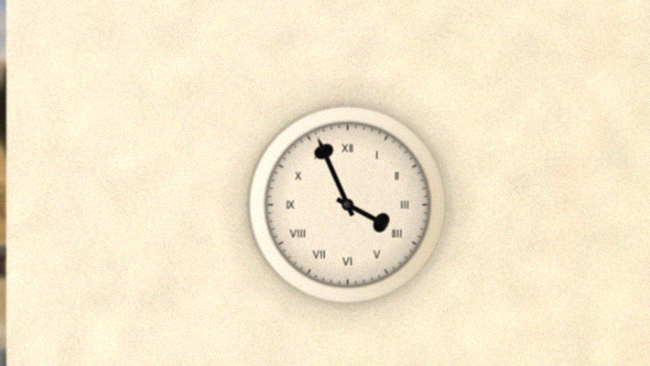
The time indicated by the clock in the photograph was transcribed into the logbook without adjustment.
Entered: 3:56
